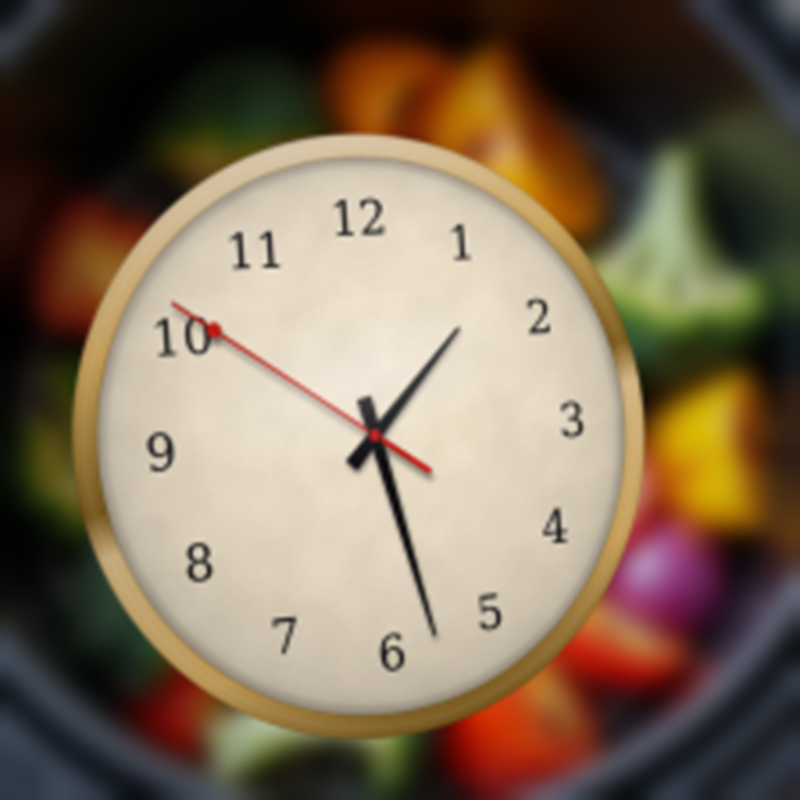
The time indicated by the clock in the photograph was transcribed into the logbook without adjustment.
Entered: 1:27:51
